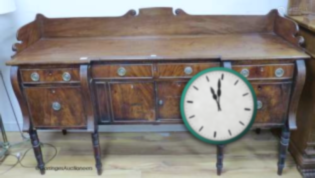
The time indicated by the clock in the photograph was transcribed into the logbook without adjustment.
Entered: 10:59
